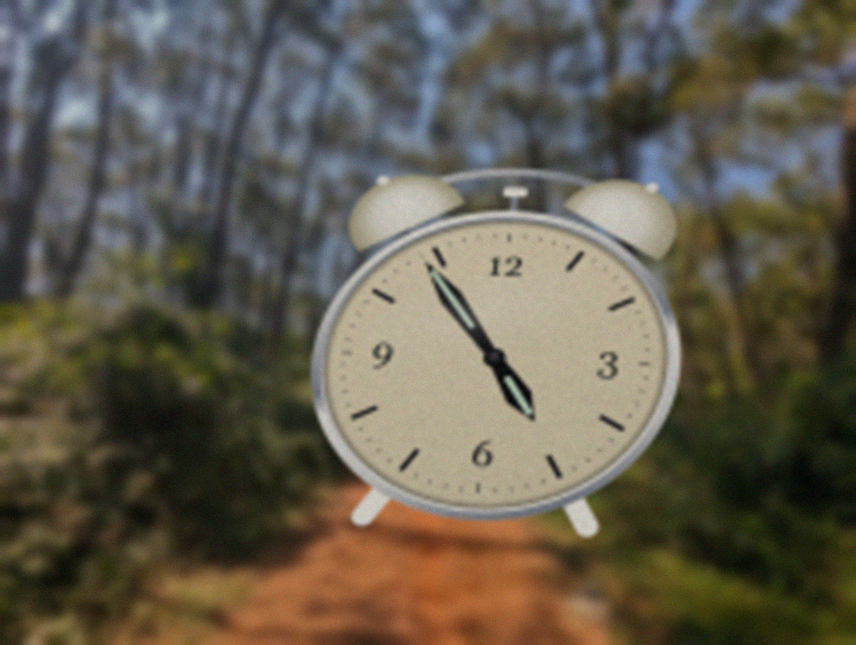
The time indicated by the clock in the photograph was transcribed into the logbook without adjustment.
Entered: 4:54
